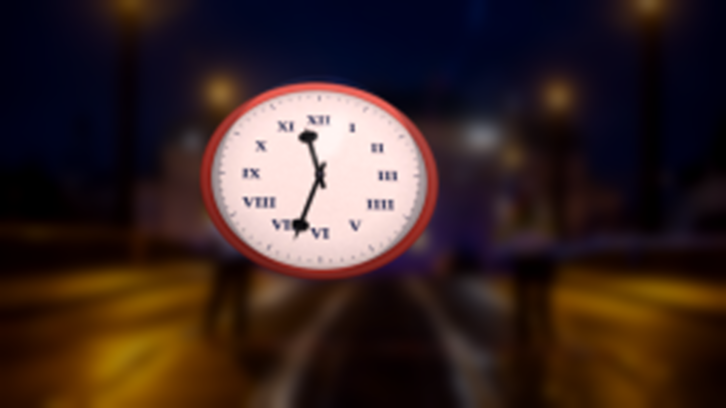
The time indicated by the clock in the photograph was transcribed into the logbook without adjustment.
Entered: 11:33
